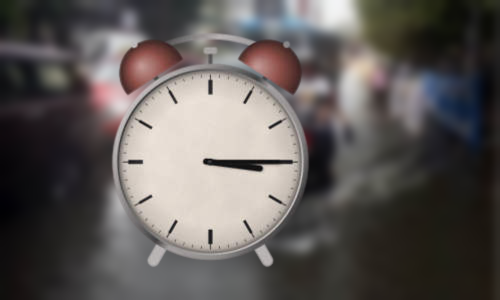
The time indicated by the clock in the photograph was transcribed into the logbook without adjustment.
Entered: 3:15
